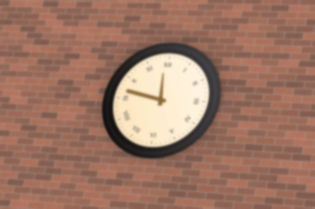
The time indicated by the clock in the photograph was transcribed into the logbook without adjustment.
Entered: 11:47
